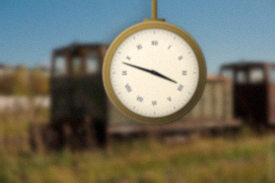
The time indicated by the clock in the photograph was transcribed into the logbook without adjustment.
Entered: 3:48
